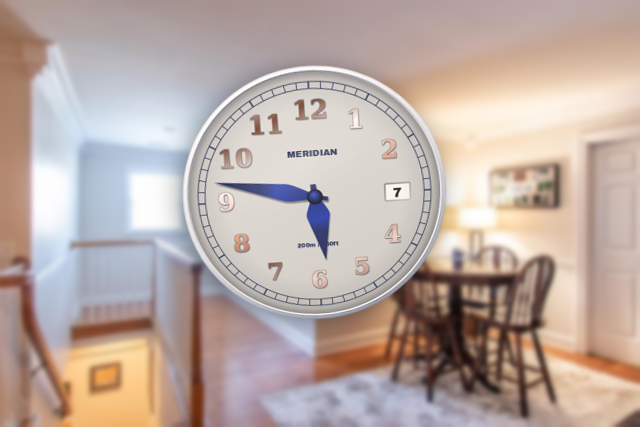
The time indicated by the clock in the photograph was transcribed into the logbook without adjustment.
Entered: 5:47
